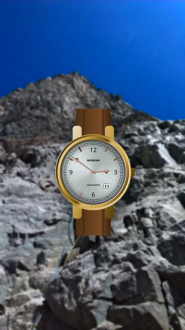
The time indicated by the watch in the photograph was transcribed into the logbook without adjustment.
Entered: 2:51
